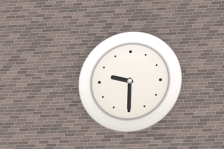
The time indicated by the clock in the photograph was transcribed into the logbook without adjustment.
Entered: 9:30
